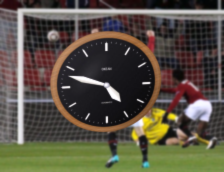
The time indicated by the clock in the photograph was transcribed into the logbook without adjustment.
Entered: 4:48
